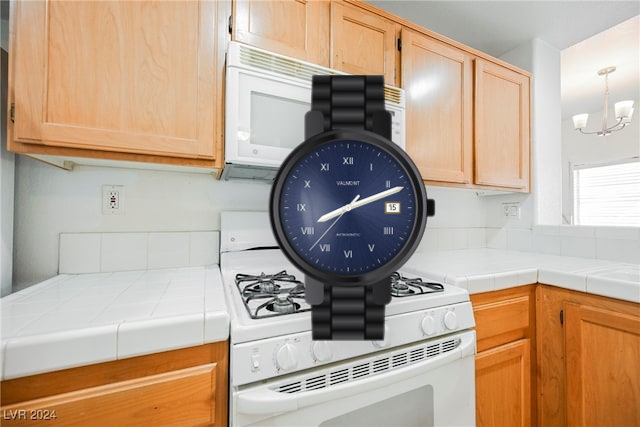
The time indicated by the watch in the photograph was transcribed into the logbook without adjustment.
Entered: 8:11:37
